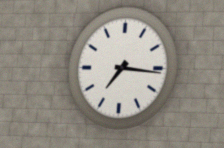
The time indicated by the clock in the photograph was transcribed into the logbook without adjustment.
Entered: 7:16
